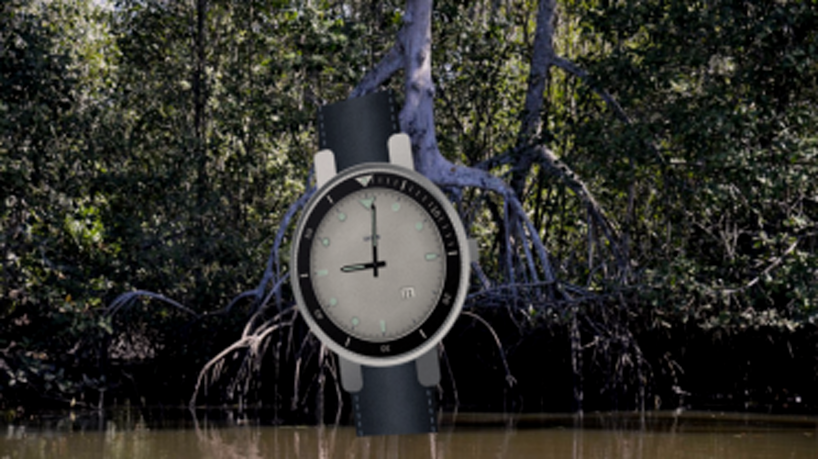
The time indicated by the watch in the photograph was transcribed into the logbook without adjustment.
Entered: 9:01
